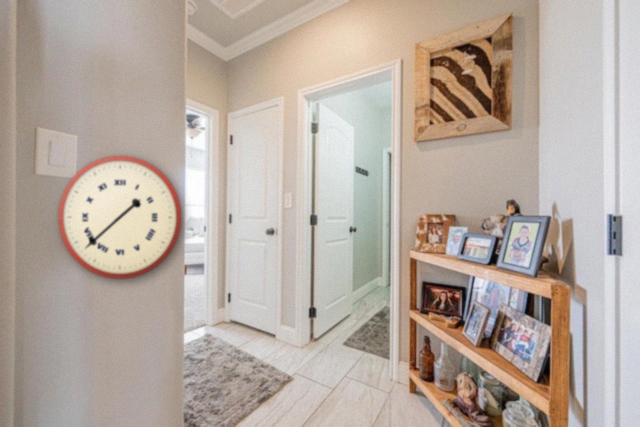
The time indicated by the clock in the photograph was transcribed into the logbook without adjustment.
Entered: 1:38
